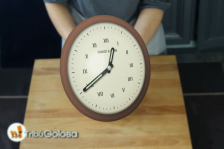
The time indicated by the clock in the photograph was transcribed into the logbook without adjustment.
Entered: 12:40
